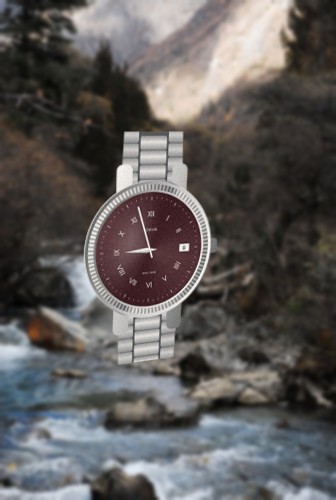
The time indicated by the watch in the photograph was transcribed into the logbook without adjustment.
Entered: 8:57
